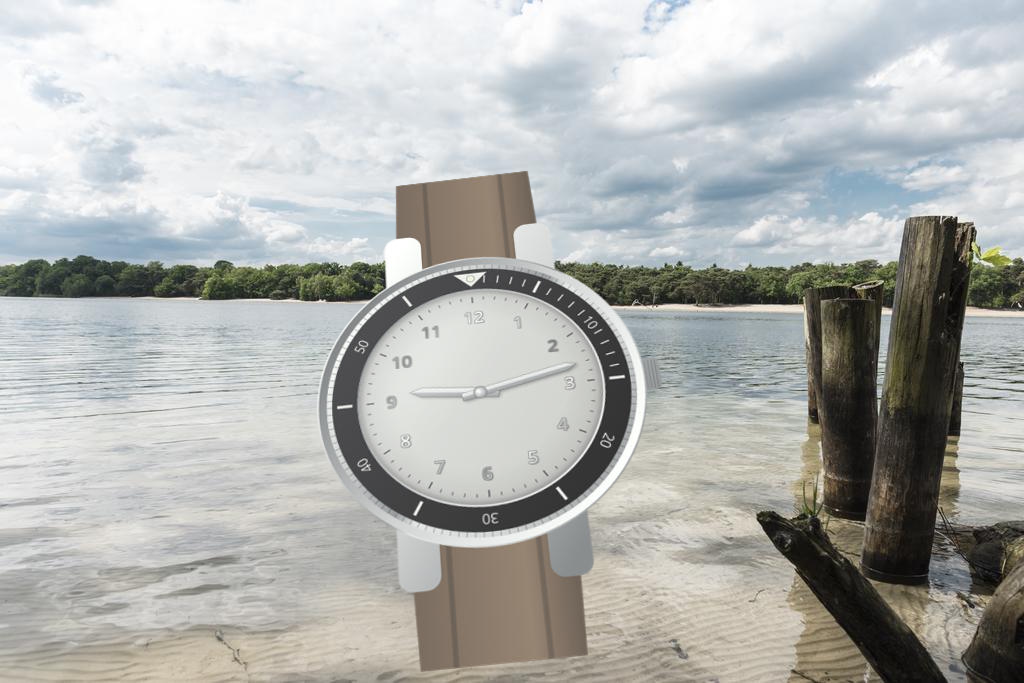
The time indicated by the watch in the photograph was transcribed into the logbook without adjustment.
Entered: 9:13
